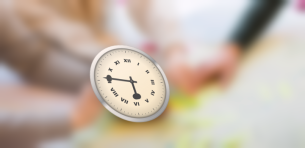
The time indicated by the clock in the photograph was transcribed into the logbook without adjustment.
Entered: 5:46
